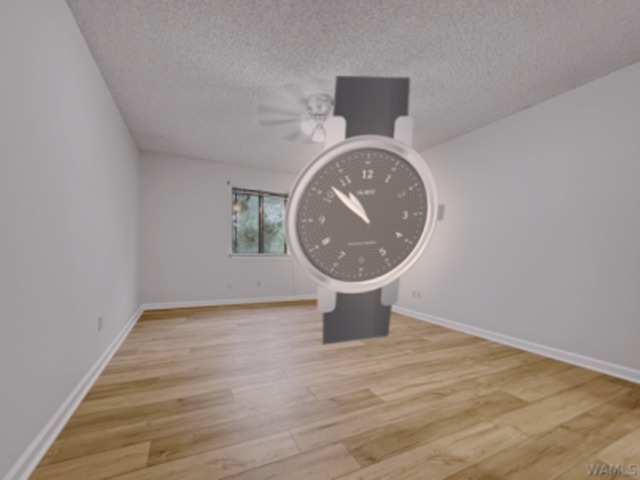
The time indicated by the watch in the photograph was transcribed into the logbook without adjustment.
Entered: 10:52
